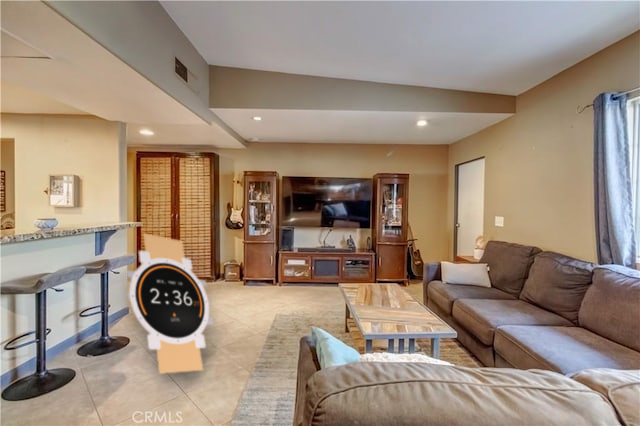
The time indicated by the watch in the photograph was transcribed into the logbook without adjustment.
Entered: 2:36
